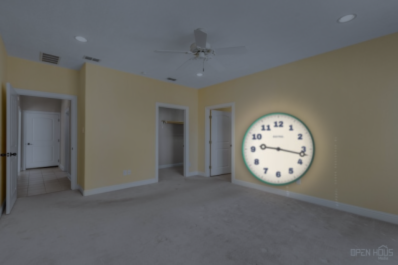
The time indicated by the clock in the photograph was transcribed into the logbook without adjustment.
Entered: 9:17
